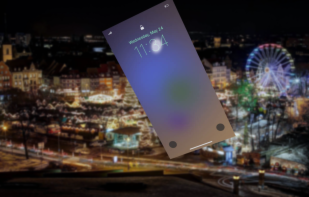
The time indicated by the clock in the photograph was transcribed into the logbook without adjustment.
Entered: 11:34
